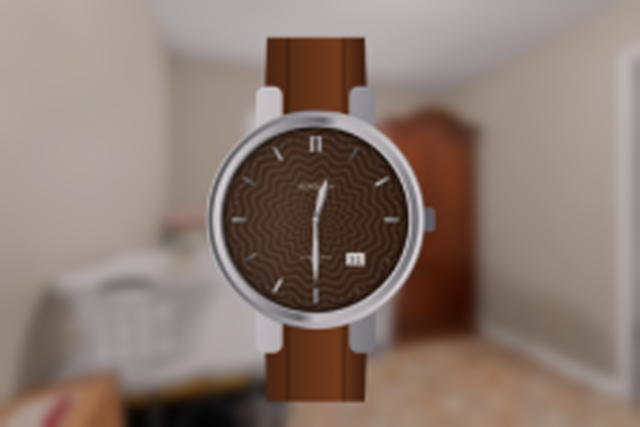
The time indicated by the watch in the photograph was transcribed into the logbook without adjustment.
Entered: 12:30
